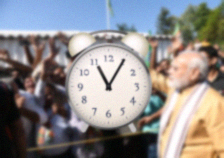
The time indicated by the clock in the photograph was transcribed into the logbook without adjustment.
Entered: 11:05
